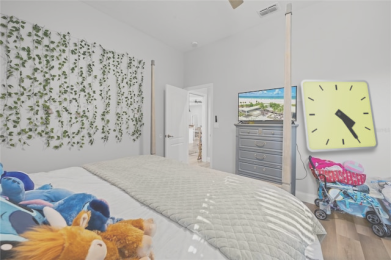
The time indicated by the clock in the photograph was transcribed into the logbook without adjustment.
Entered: 4:25
